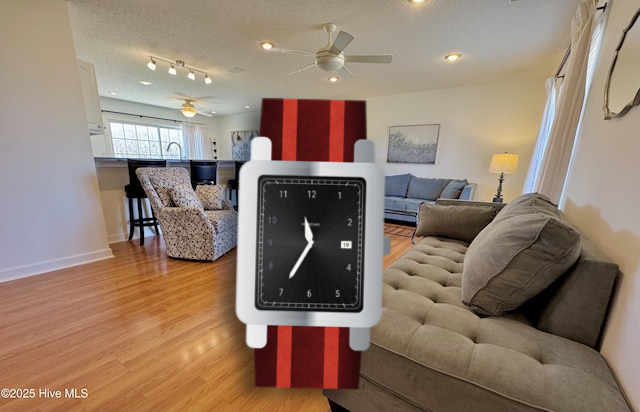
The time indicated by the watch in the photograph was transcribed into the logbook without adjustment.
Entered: 11:35
